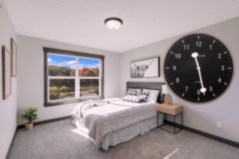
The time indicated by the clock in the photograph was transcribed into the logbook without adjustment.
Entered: 11:28
